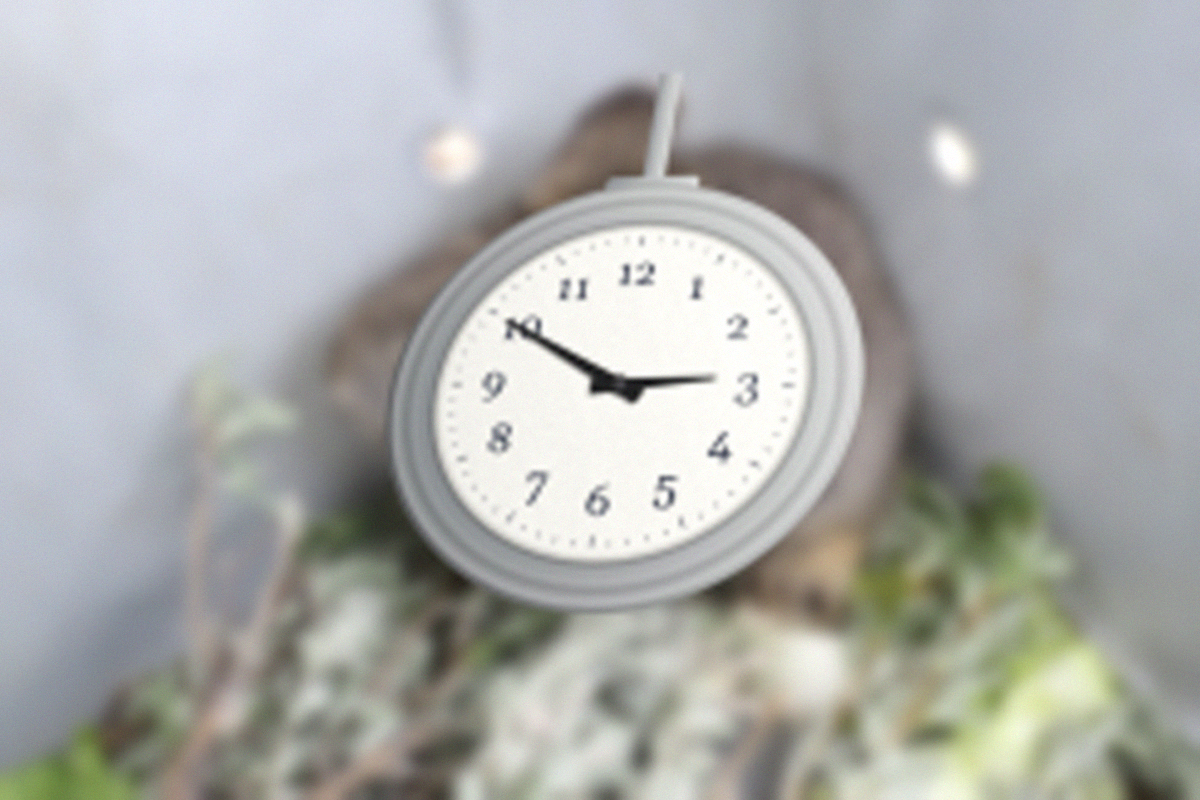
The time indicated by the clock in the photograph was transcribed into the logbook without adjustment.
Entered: 2:50
